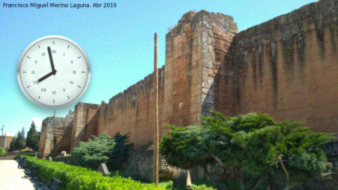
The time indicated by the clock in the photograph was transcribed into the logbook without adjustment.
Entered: 7:58
